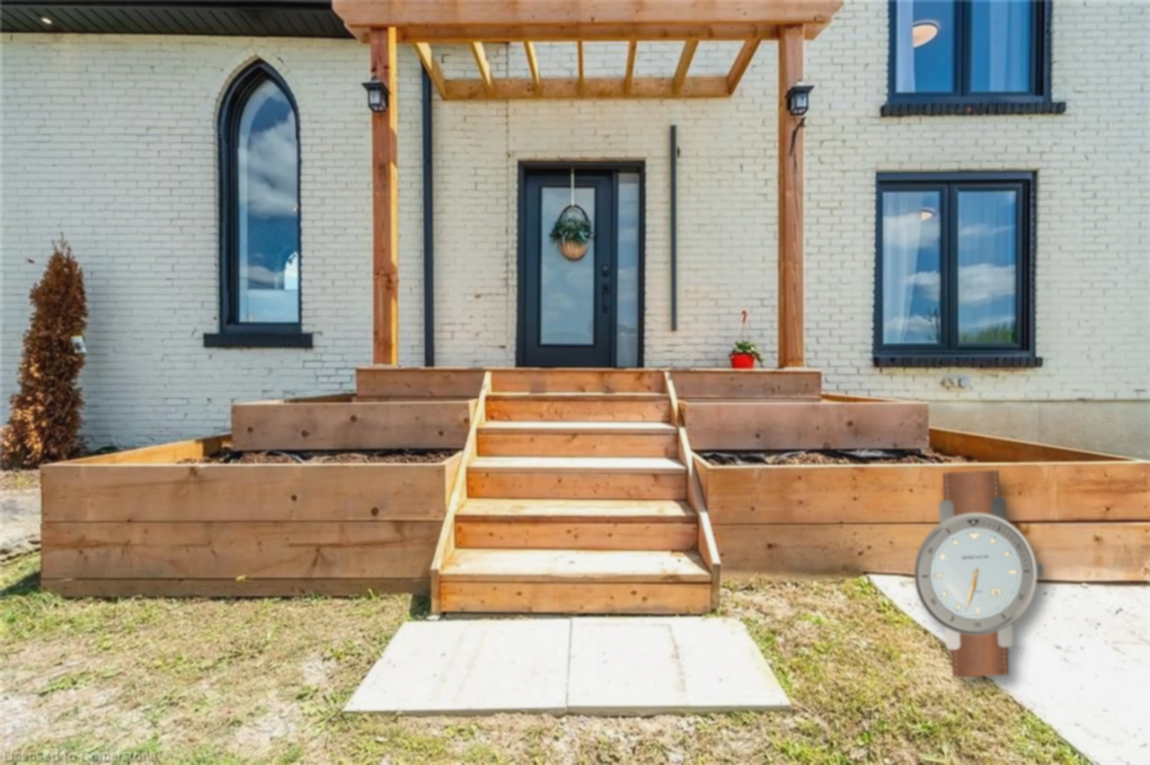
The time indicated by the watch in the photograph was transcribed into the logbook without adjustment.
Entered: 6:33
